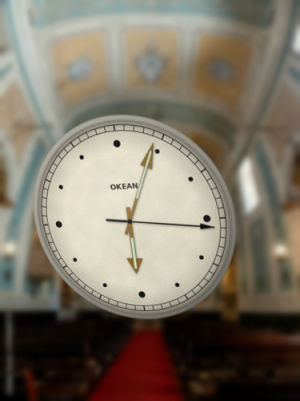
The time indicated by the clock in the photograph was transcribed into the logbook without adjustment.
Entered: 6:04:16
